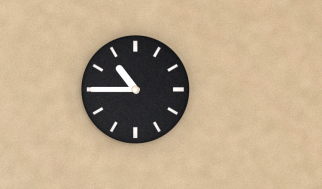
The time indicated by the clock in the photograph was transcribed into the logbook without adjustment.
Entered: 10:45
